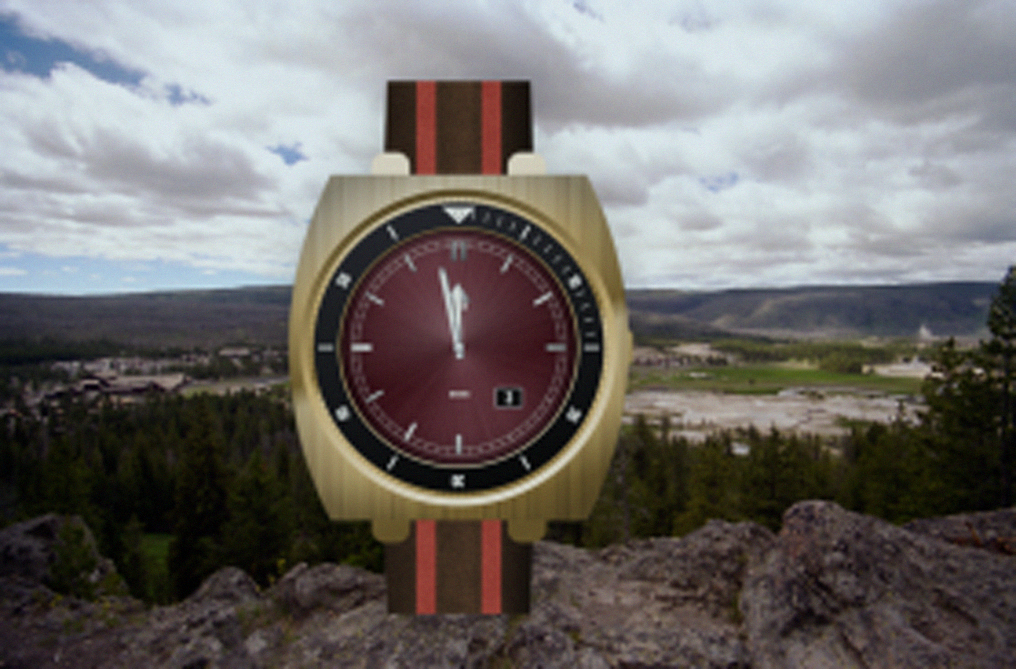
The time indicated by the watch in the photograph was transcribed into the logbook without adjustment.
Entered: 11:58
